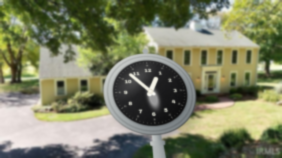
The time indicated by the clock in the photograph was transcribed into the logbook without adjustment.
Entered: 12:53
